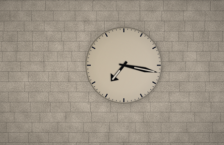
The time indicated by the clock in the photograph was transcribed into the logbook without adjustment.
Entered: 7:17
